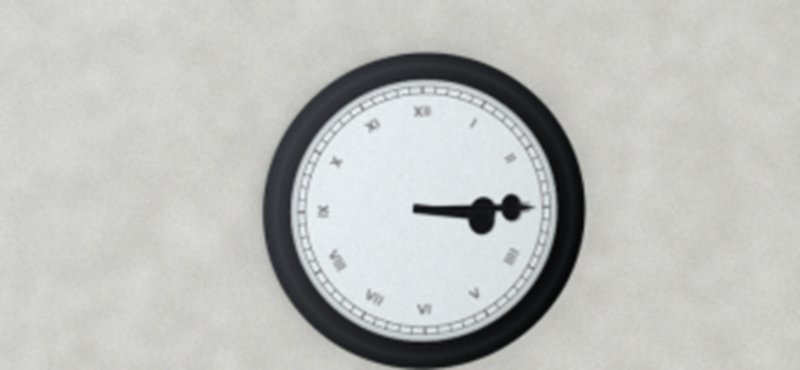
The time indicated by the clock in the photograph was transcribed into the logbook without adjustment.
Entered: 3:15
